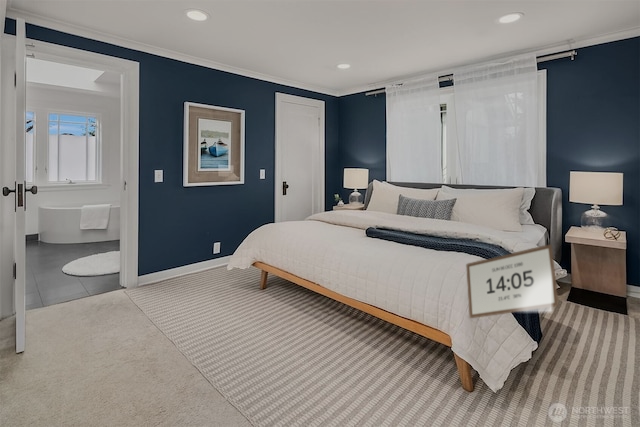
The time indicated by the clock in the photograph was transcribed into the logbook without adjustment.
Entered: 14:05
